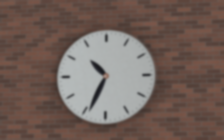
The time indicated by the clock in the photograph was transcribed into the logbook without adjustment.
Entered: 10:34
